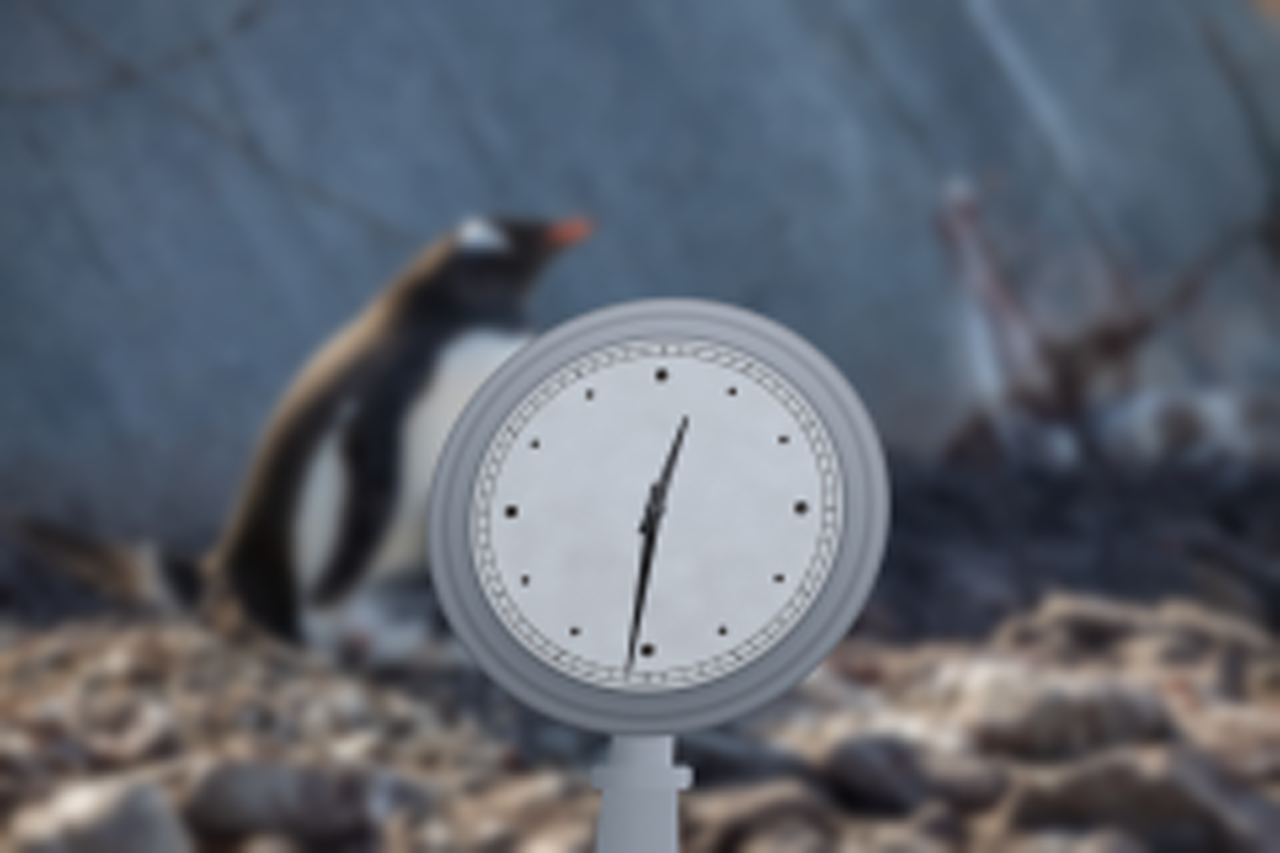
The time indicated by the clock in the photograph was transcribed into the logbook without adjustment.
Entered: 12:31
